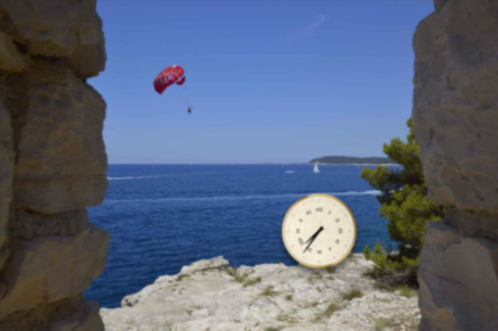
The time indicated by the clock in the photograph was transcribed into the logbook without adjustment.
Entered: 7:36
